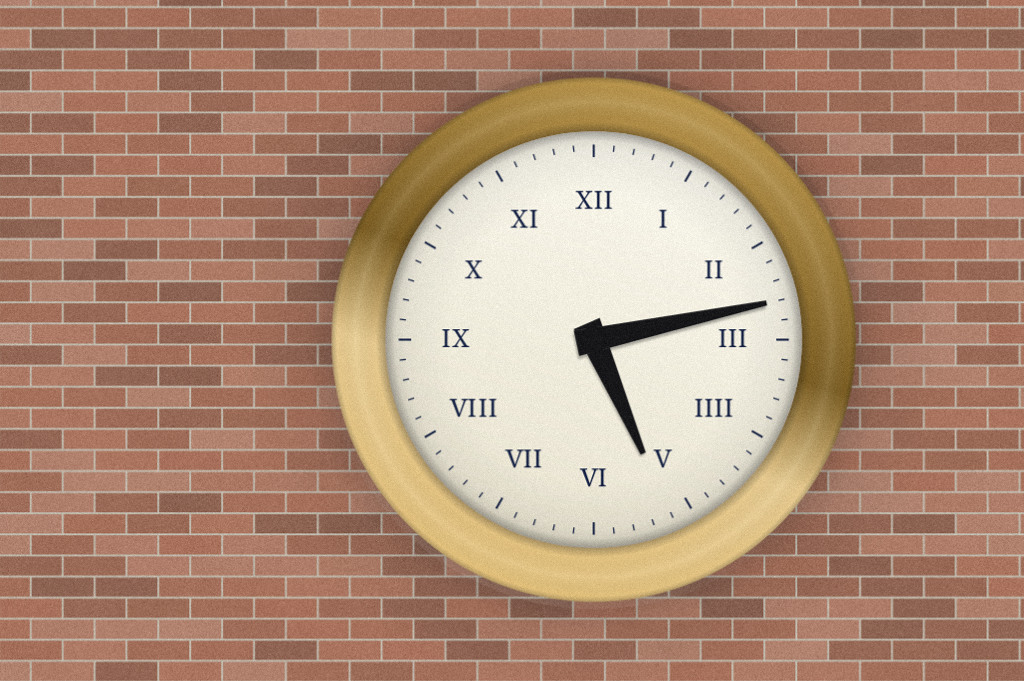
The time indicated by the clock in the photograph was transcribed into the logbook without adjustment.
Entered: 5:13
